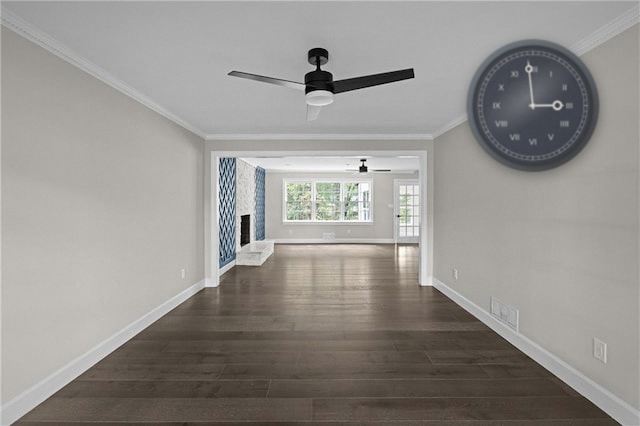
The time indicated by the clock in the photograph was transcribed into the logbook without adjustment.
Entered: 2:59
